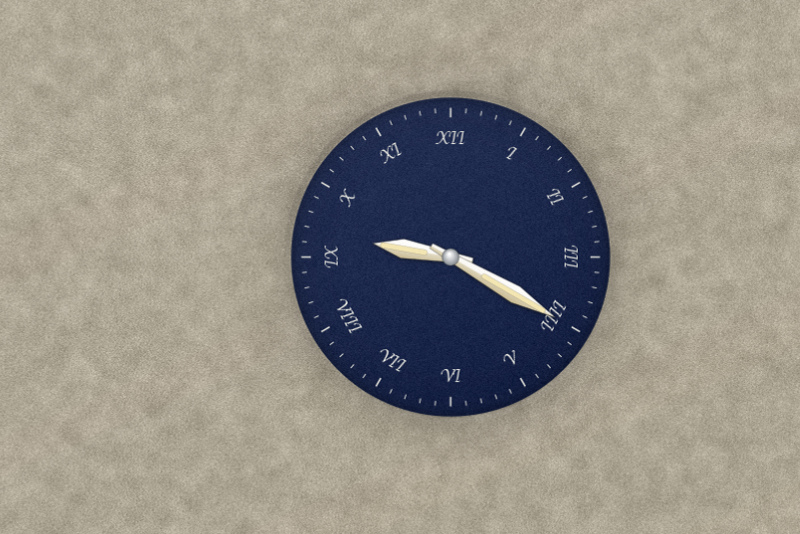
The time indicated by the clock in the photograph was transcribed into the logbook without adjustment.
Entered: 9:20
